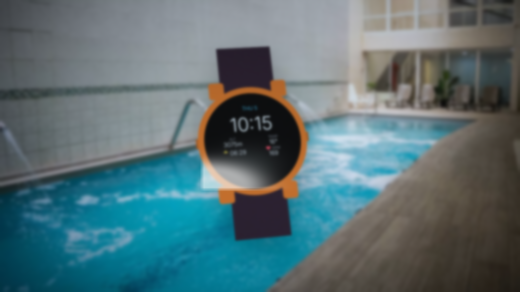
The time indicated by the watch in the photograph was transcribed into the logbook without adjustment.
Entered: 10:15
